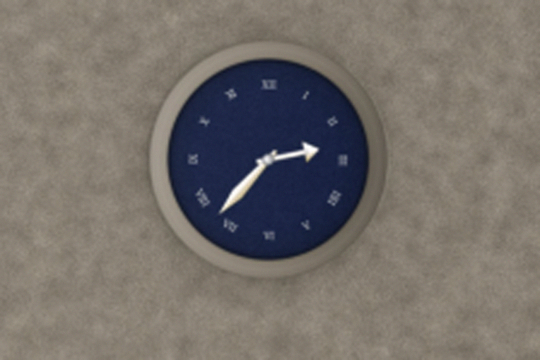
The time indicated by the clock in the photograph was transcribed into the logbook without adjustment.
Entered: 2:37
